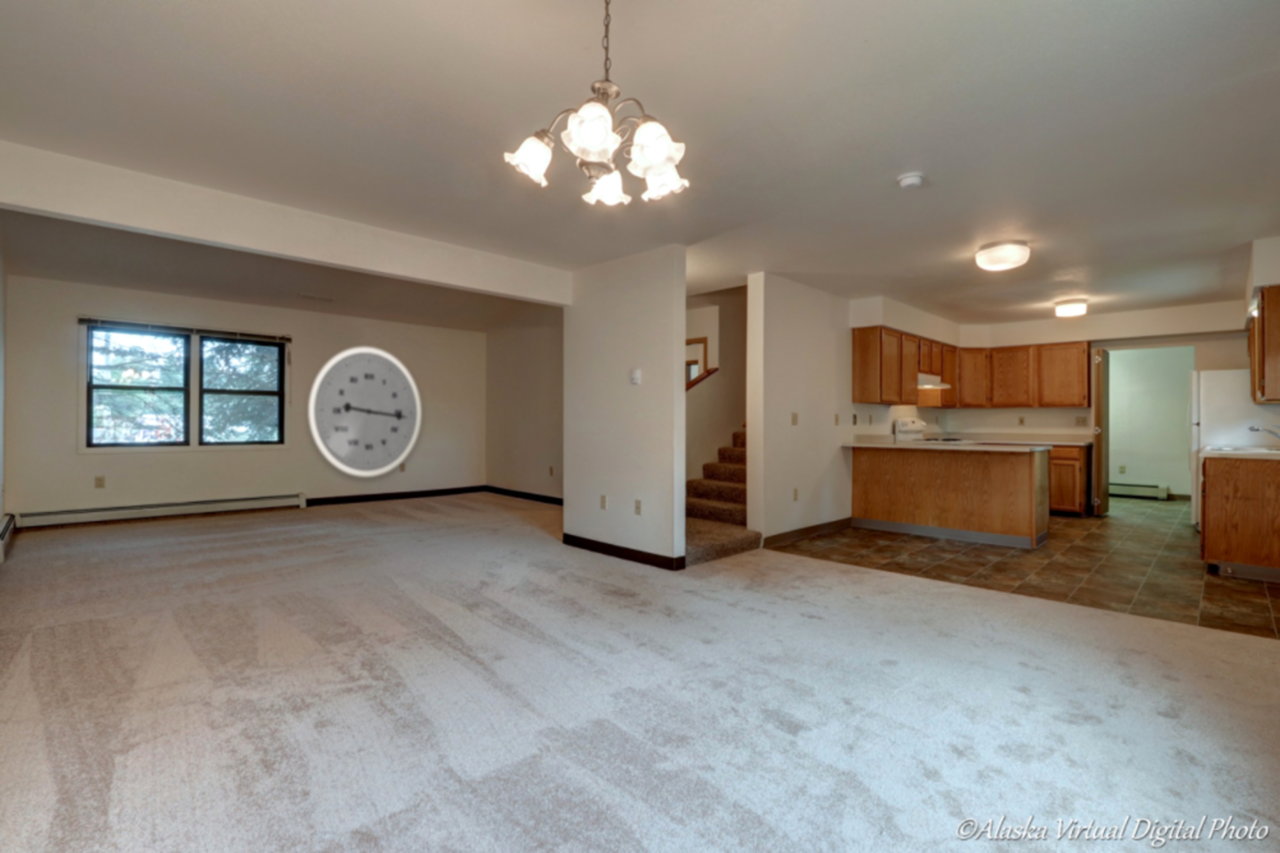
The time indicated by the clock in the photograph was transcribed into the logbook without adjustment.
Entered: 9:16
